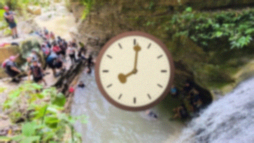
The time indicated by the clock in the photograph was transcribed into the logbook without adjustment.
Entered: 8:01
